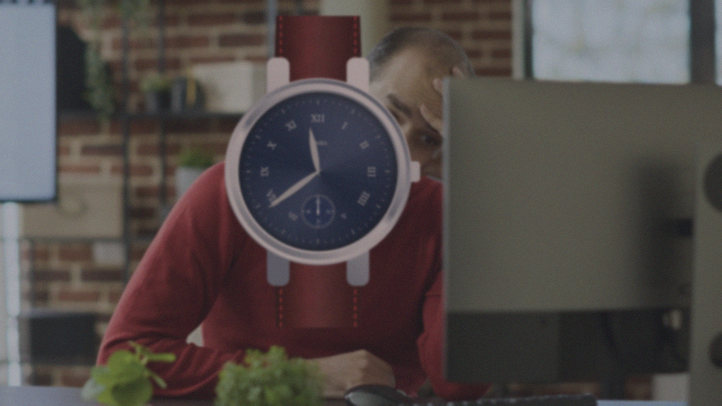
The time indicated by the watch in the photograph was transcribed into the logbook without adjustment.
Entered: 11:39
